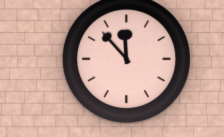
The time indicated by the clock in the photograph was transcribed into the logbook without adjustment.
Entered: 11:53
